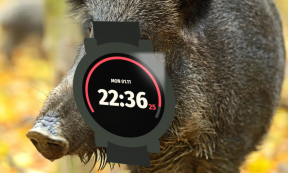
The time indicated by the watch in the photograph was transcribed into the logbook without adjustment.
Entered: 22:36:25
